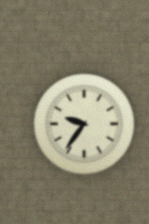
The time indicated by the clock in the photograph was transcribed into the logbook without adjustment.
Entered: 9:36
